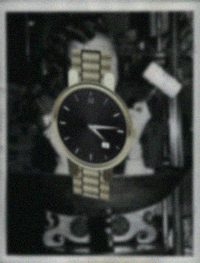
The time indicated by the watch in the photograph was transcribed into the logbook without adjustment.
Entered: 4:14
